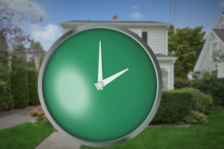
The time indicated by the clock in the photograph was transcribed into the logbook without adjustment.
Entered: 2:00
